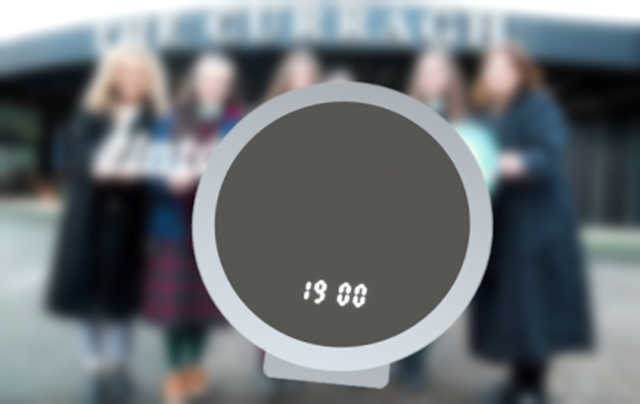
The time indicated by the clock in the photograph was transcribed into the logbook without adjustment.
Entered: 19:00
